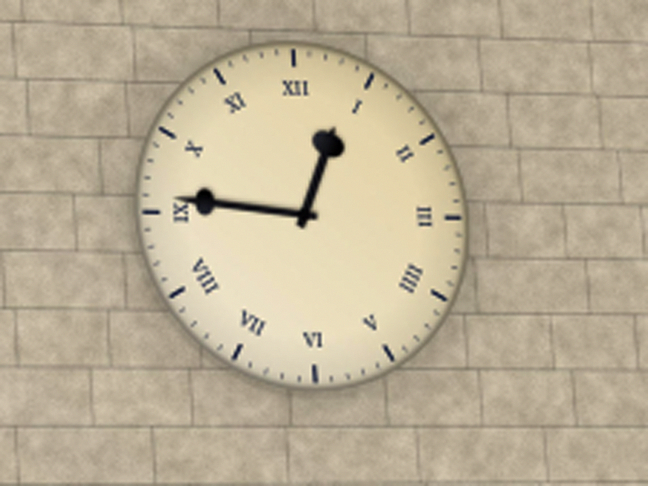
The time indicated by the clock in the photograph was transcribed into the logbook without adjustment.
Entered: 12:46
